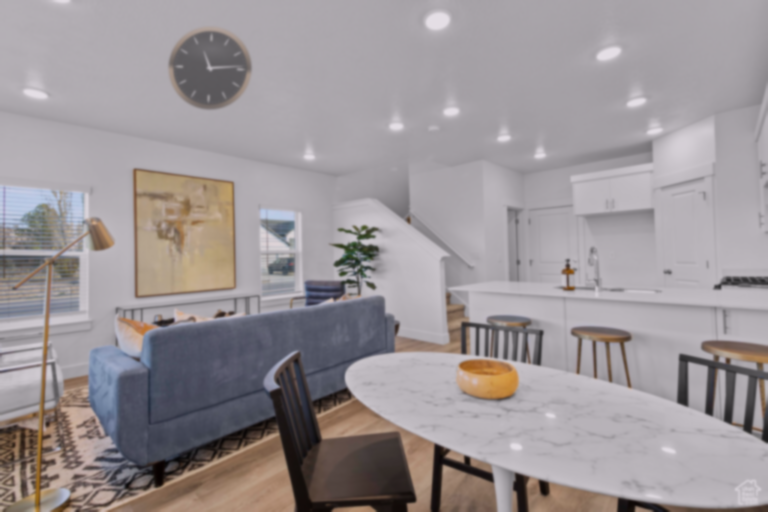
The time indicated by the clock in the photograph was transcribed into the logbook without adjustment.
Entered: 11:14
